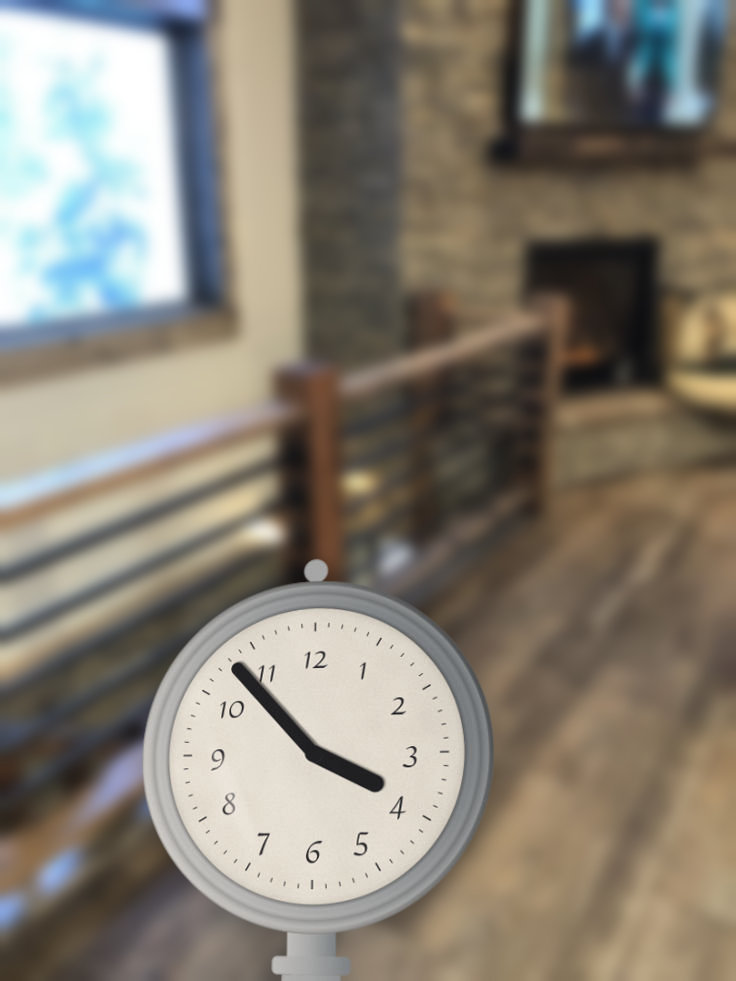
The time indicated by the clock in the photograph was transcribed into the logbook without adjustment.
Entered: 3:53
